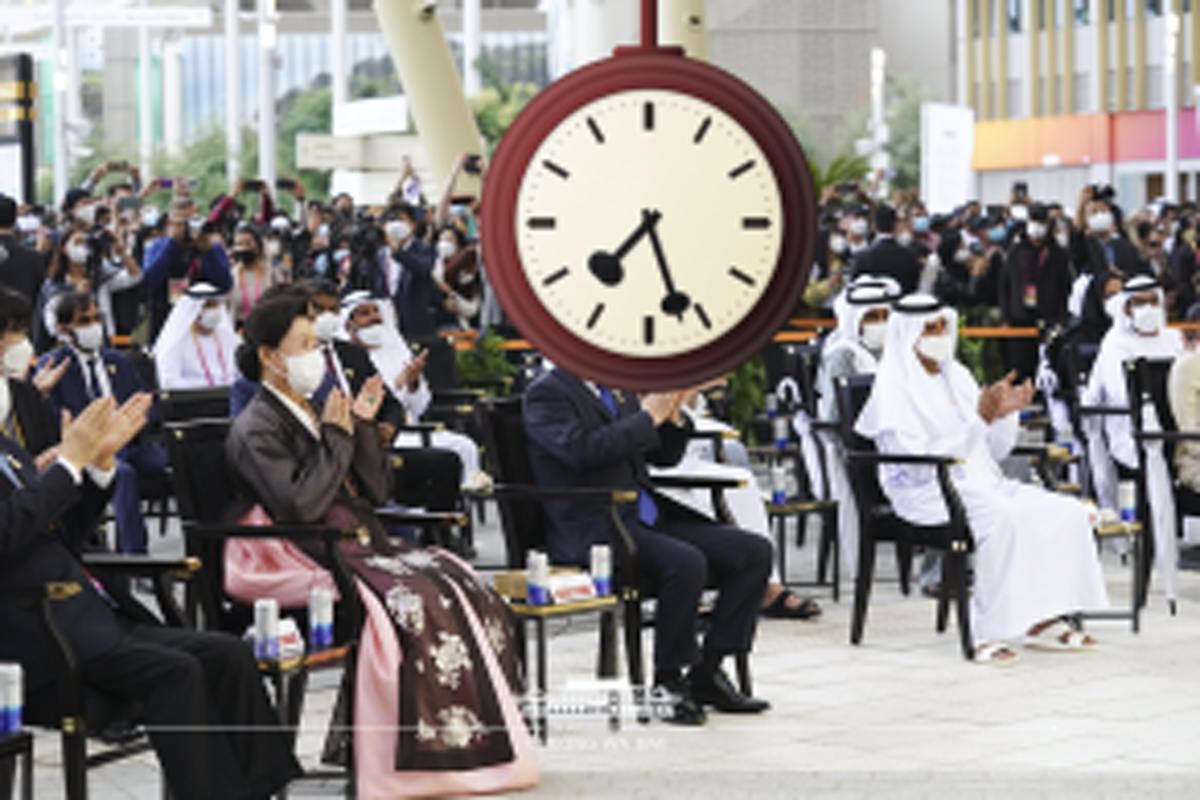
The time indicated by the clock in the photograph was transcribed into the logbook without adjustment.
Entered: 7:27
